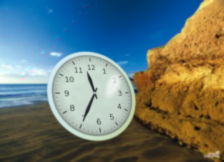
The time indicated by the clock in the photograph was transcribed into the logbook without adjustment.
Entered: 11:35
